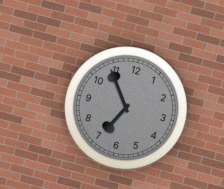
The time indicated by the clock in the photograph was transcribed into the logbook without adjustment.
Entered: 6:54
